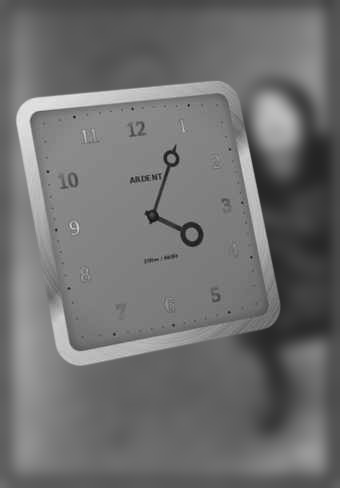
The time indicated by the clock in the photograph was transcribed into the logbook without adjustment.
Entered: 4:05
